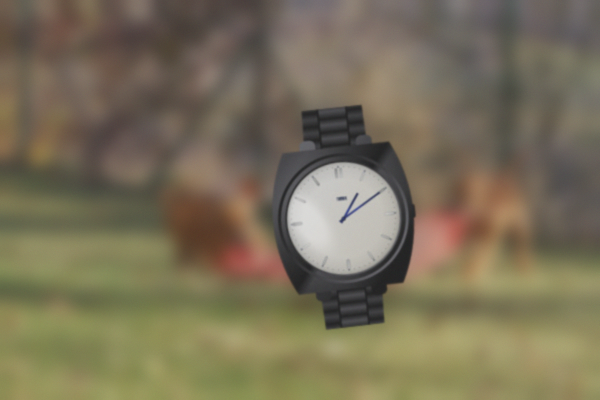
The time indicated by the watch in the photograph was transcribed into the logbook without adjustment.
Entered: 1:10
